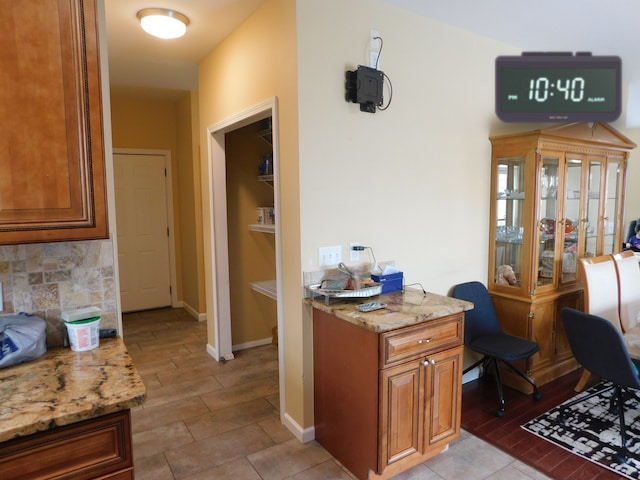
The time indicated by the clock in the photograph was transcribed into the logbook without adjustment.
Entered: 10:40
